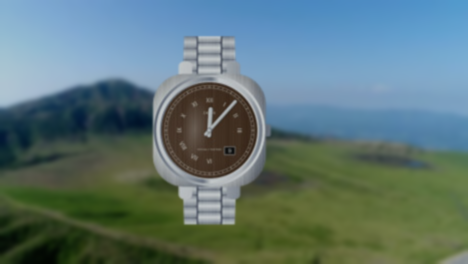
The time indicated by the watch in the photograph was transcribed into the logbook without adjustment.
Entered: 12:07
